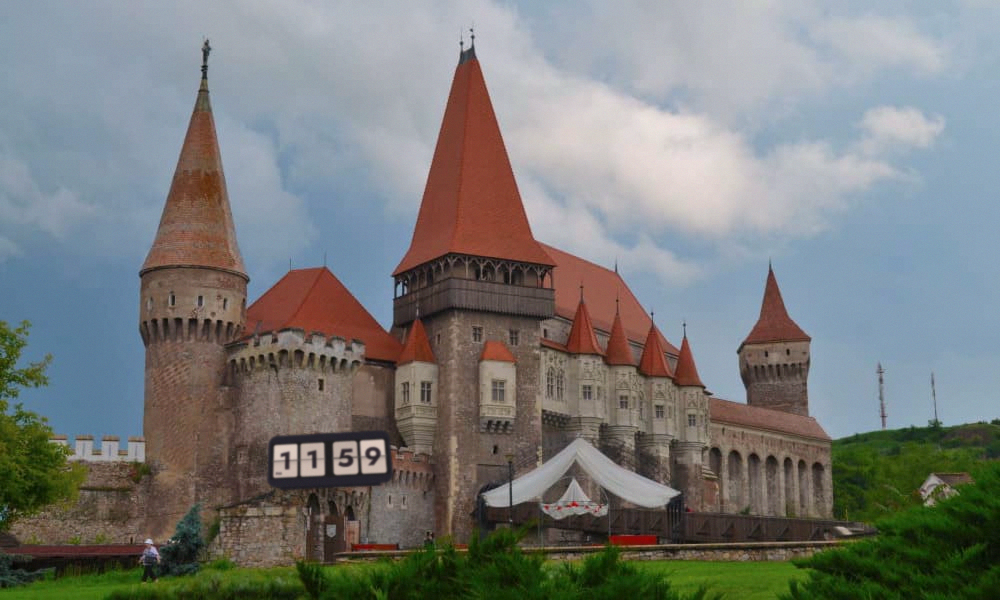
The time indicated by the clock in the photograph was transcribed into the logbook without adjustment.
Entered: 11:59
